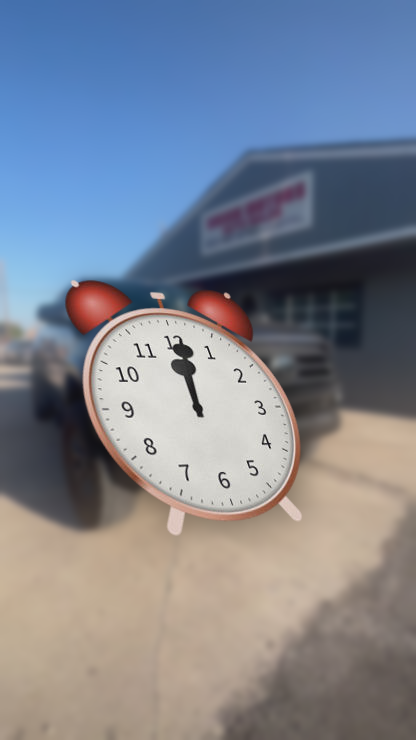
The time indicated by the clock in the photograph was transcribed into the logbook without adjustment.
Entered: 12:01
